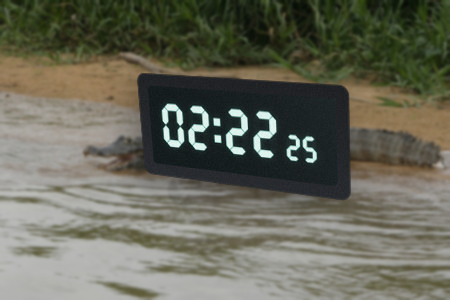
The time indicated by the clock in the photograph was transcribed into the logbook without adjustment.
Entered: 2:22:25
